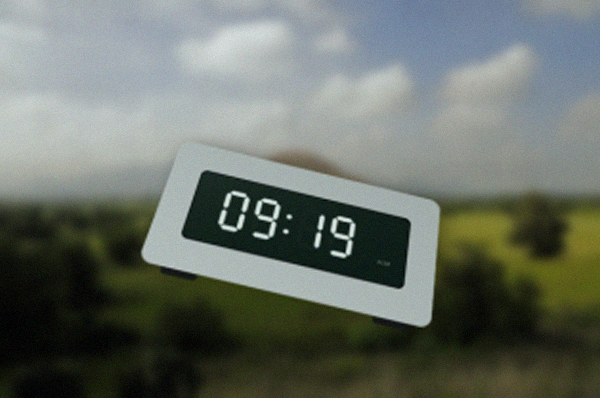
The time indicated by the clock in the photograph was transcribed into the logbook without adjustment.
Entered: 9:19
